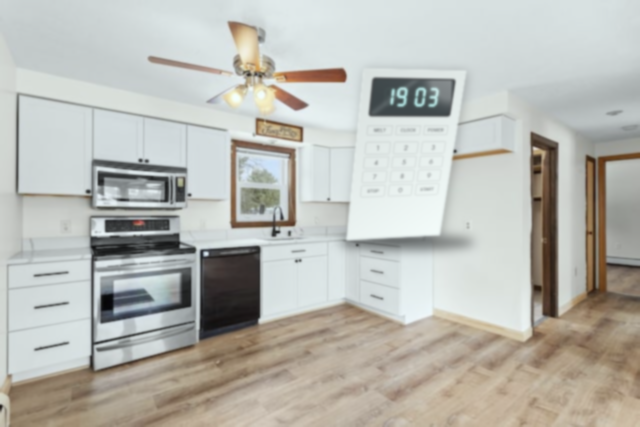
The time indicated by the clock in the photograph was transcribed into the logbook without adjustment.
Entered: 19:03
